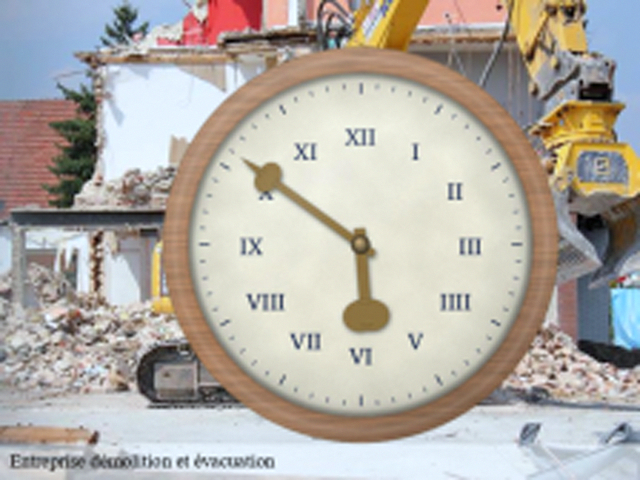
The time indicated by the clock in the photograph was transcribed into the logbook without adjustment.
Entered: 5:51
